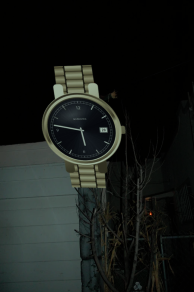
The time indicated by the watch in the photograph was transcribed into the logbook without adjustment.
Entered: 5:47
